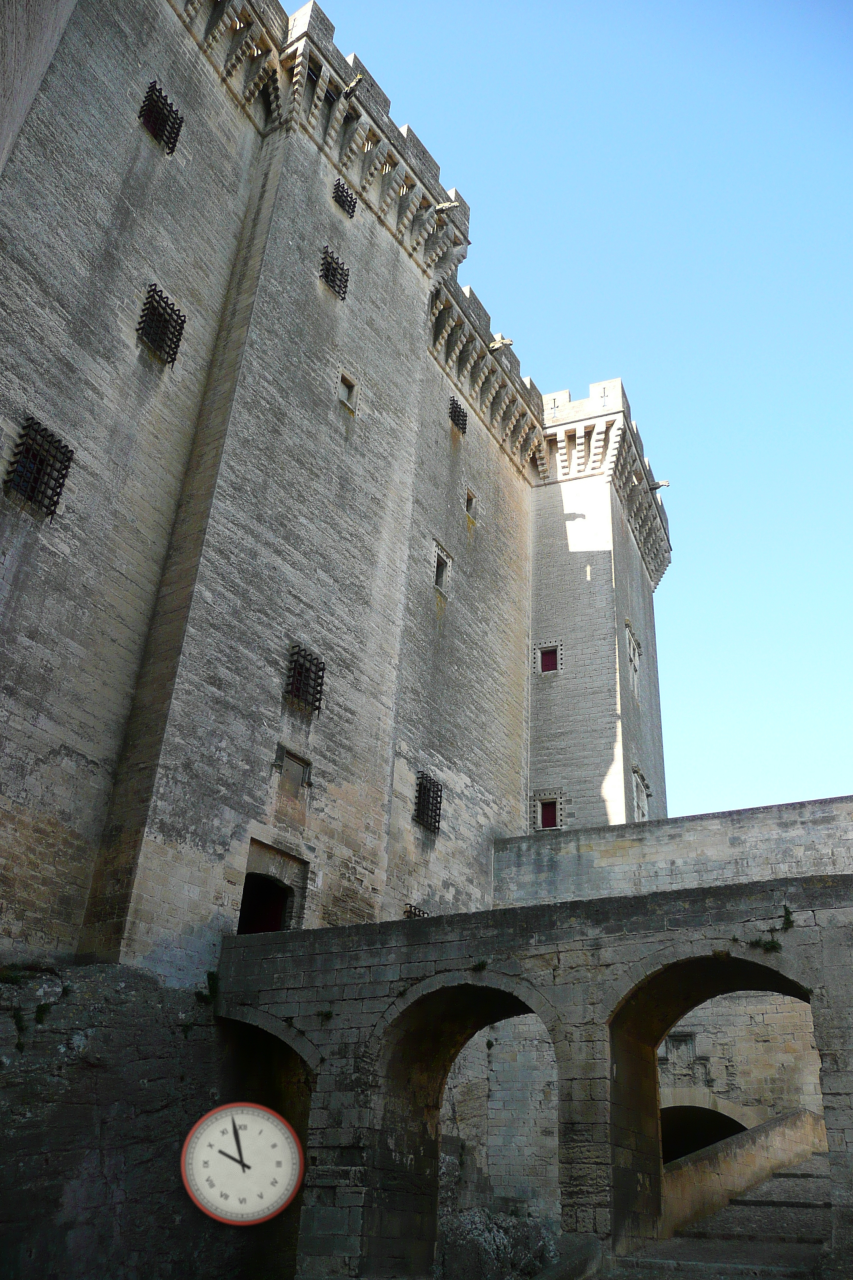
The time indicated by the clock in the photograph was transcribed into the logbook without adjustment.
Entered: 9:58
